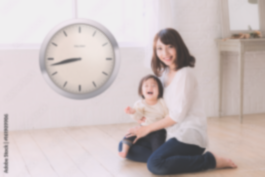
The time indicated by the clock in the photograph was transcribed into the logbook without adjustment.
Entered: 8:43
